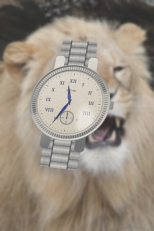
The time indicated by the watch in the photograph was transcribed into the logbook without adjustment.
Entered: 11:35
